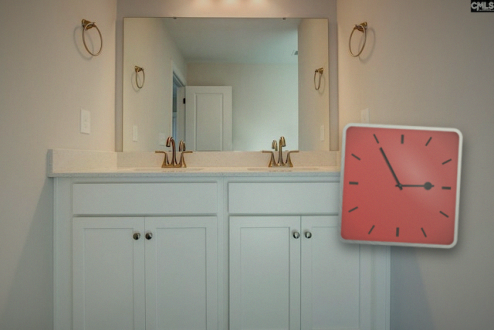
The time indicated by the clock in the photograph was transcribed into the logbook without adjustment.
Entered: 2:55
